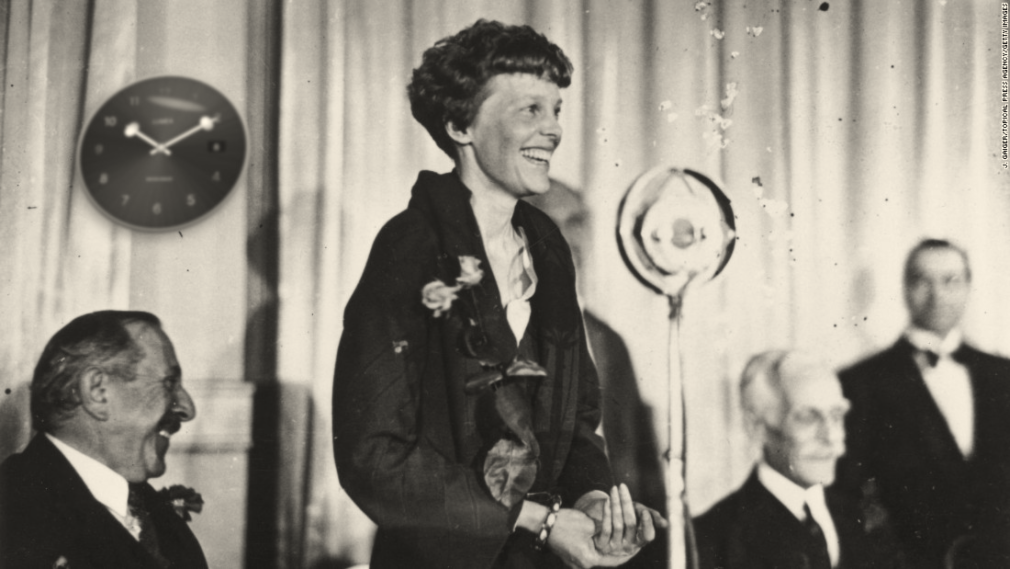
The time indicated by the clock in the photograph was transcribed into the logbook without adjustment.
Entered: 10:10
